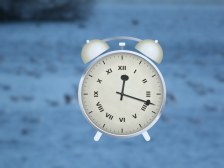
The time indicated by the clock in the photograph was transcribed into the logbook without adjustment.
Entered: 12:18
